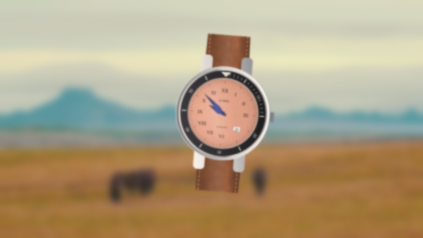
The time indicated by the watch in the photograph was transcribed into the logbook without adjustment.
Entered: 9:52
